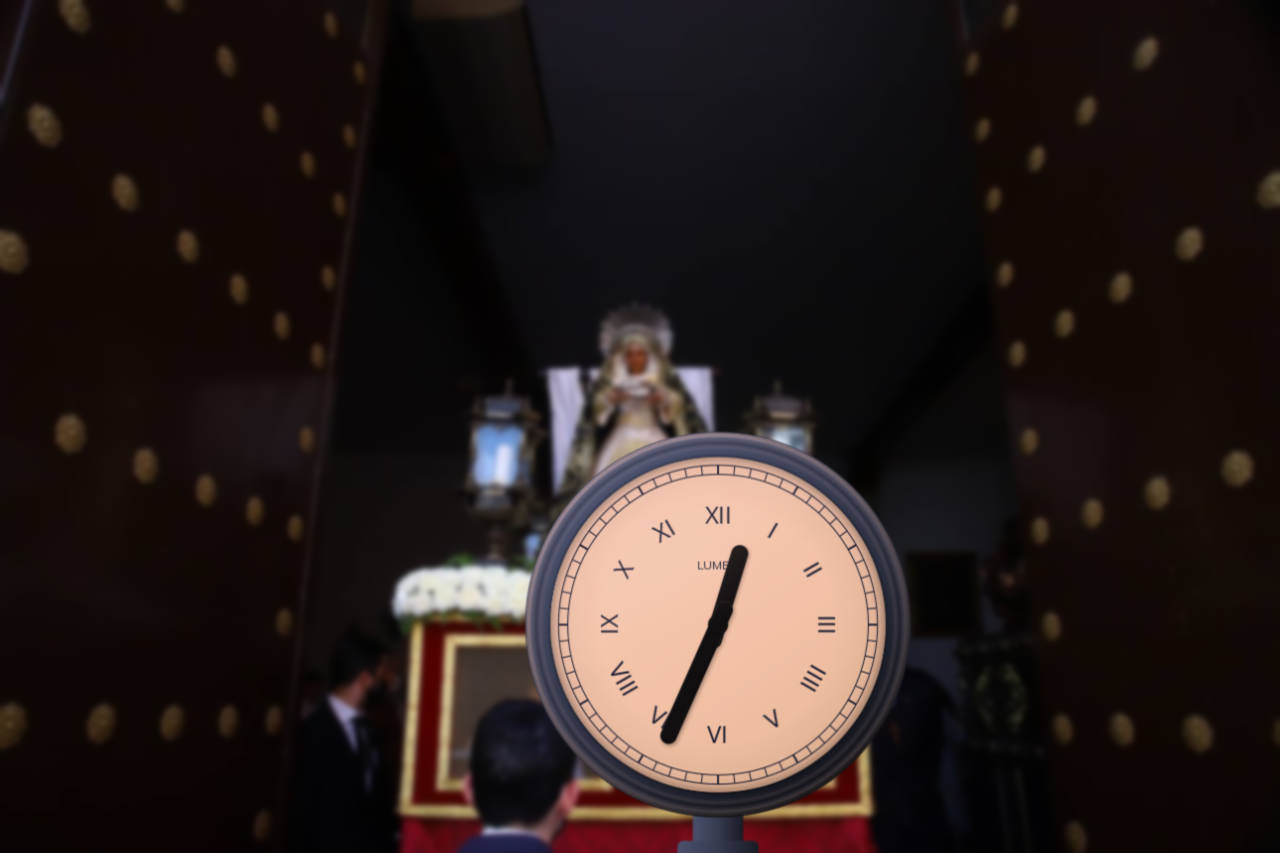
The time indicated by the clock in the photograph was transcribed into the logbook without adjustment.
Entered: 12:34
